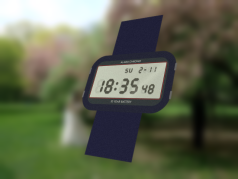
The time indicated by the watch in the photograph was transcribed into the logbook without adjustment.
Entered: 18:35:48
